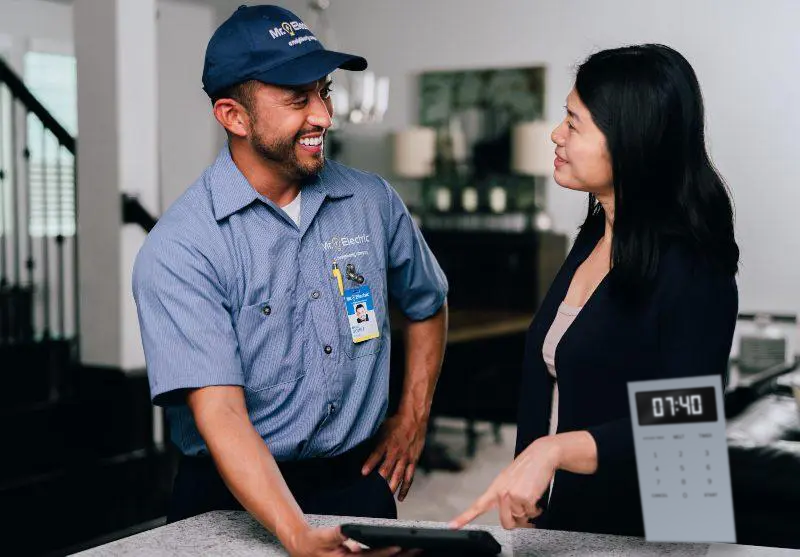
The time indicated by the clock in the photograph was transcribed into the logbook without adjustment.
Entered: 7:40
